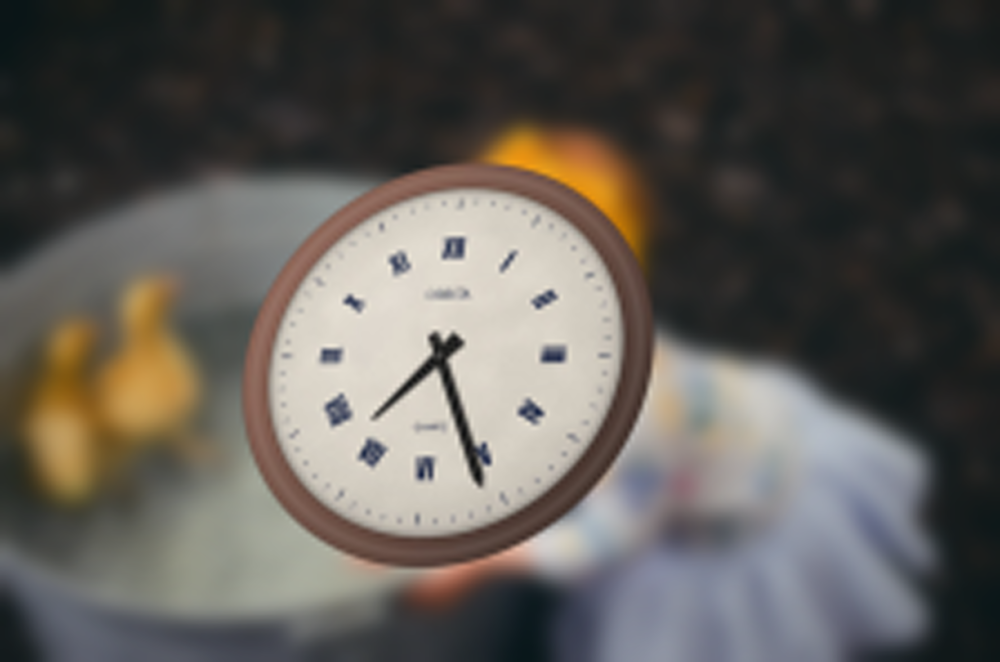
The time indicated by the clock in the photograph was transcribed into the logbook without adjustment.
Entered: 7:26
